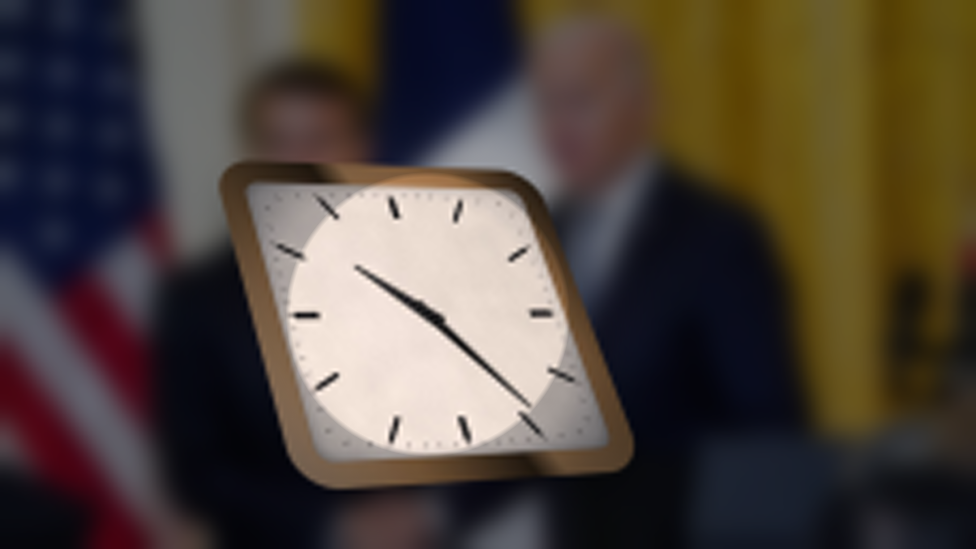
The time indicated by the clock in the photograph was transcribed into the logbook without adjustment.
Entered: 10:24
